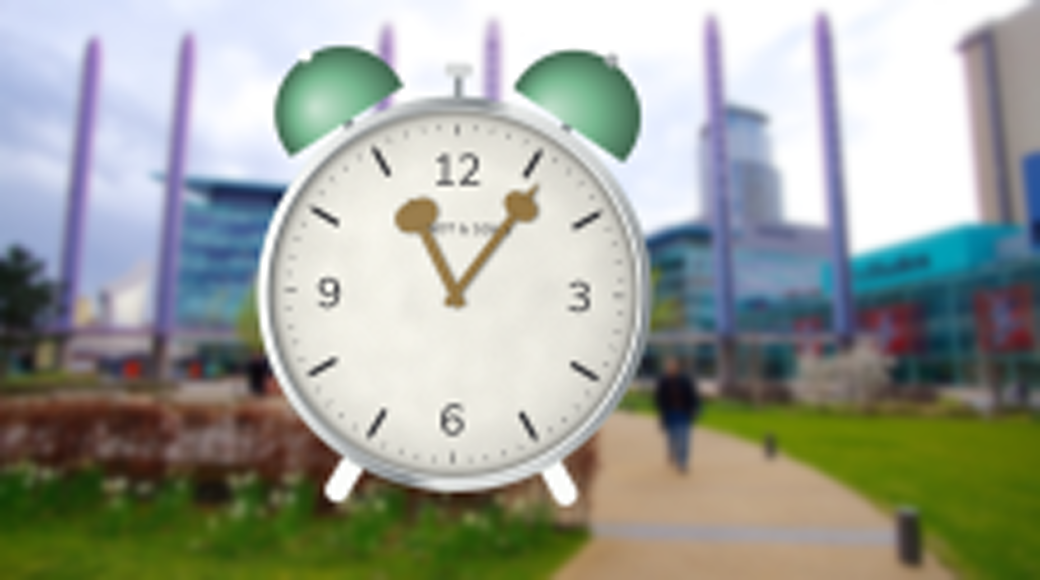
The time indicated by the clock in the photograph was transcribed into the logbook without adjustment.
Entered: 11:06
